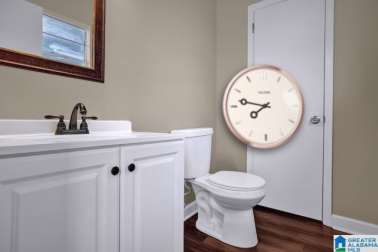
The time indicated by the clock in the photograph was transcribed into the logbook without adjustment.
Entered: 7:47
